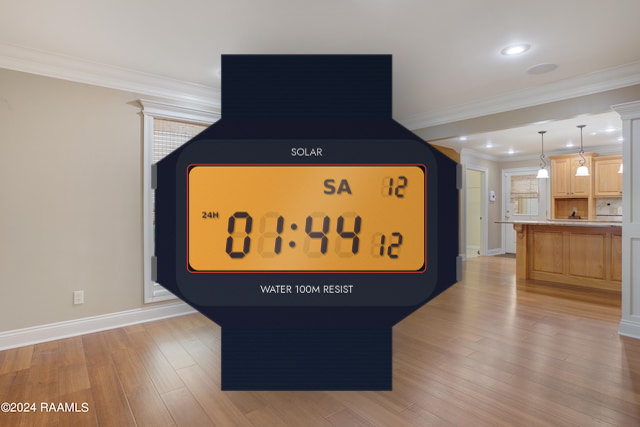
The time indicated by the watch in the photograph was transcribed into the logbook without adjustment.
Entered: 1:44:12
